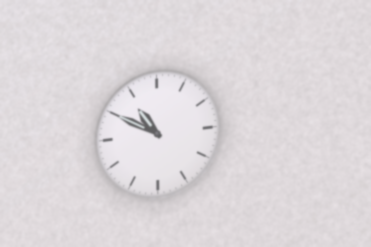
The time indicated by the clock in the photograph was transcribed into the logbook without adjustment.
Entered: 10:50
